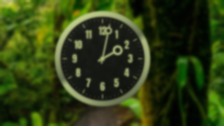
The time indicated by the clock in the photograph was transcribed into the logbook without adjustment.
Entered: 2:02
